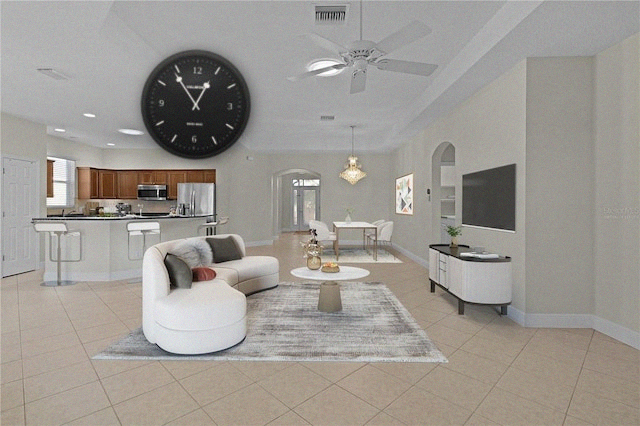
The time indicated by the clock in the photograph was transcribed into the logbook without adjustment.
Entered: 12:54
